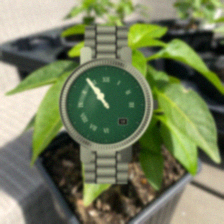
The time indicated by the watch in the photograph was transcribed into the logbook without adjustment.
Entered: 10:54
